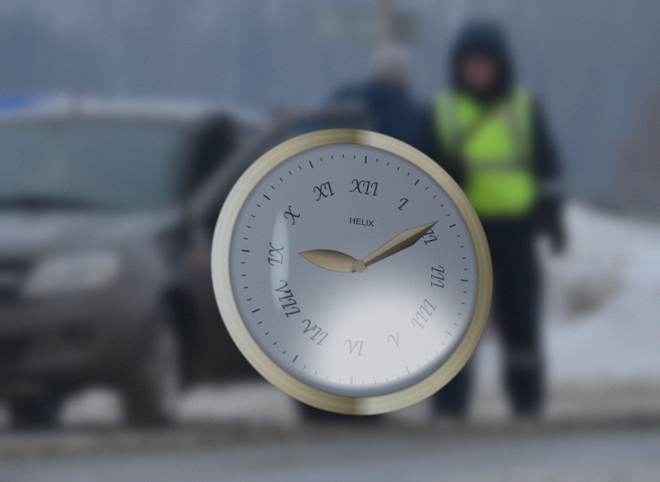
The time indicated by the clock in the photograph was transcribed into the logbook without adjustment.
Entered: 9:09
